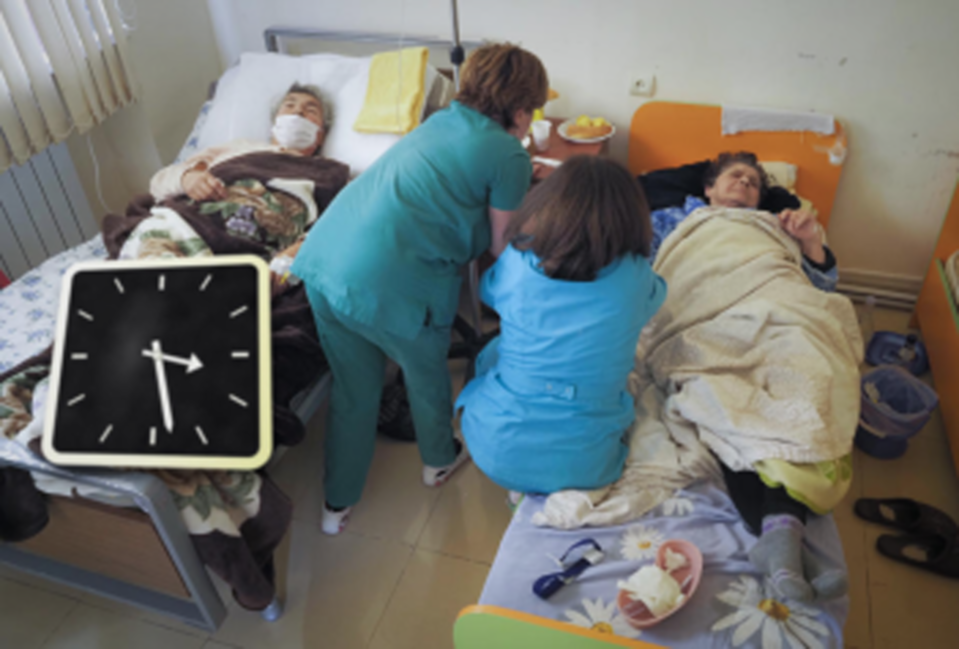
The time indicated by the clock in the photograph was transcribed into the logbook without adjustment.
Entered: 3:28
